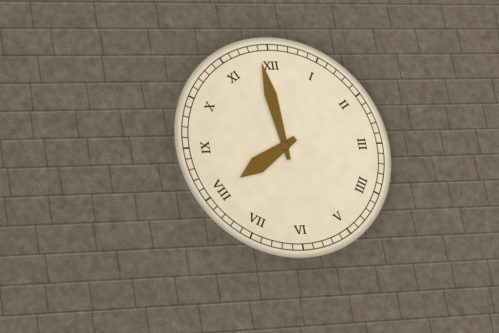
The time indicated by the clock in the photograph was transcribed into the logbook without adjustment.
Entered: 7:59
